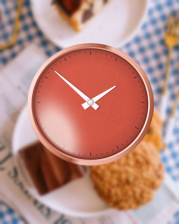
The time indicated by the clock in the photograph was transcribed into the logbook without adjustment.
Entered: 1:52
